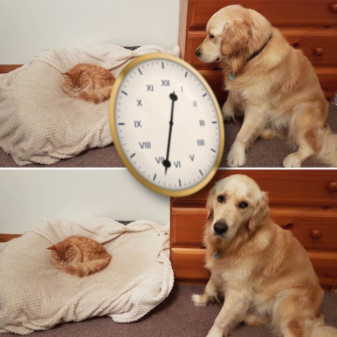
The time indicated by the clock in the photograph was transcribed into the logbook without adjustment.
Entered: 12:33
